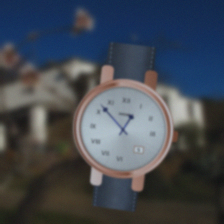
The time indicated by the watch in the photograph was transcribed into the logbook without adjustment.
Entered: 12:52
